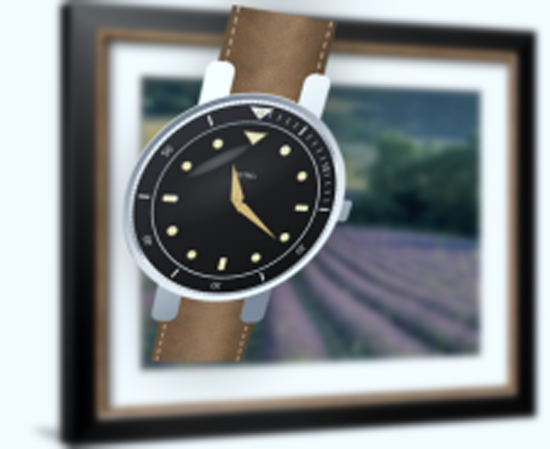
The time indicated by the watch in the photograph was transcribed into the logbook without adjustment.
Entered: 11:21
